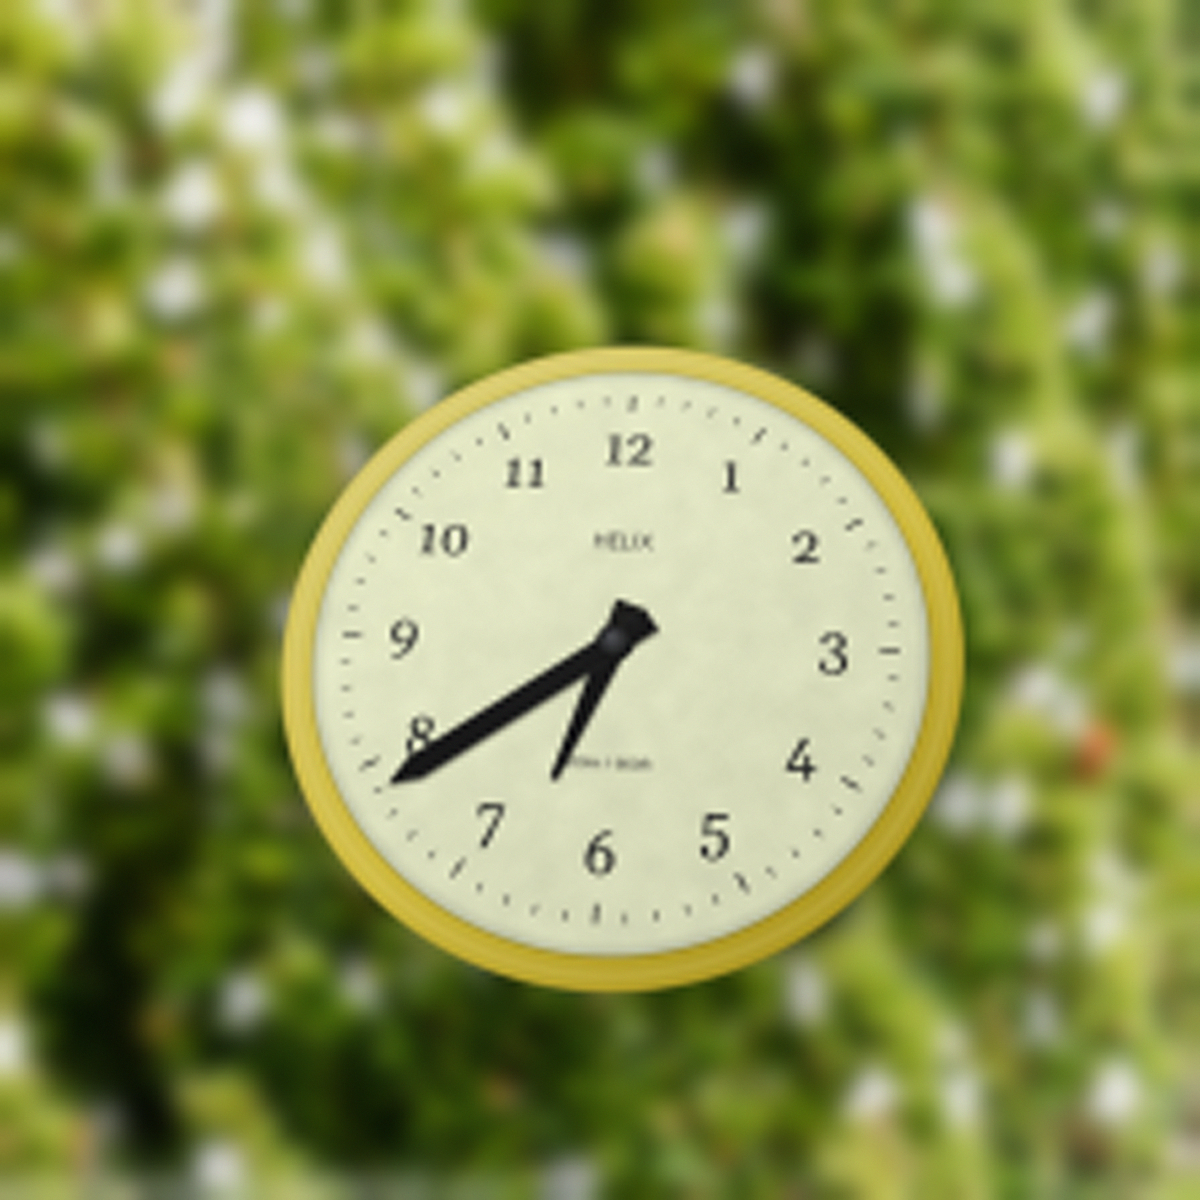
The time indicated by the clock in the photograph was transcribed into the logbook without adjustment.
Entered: 6:39
